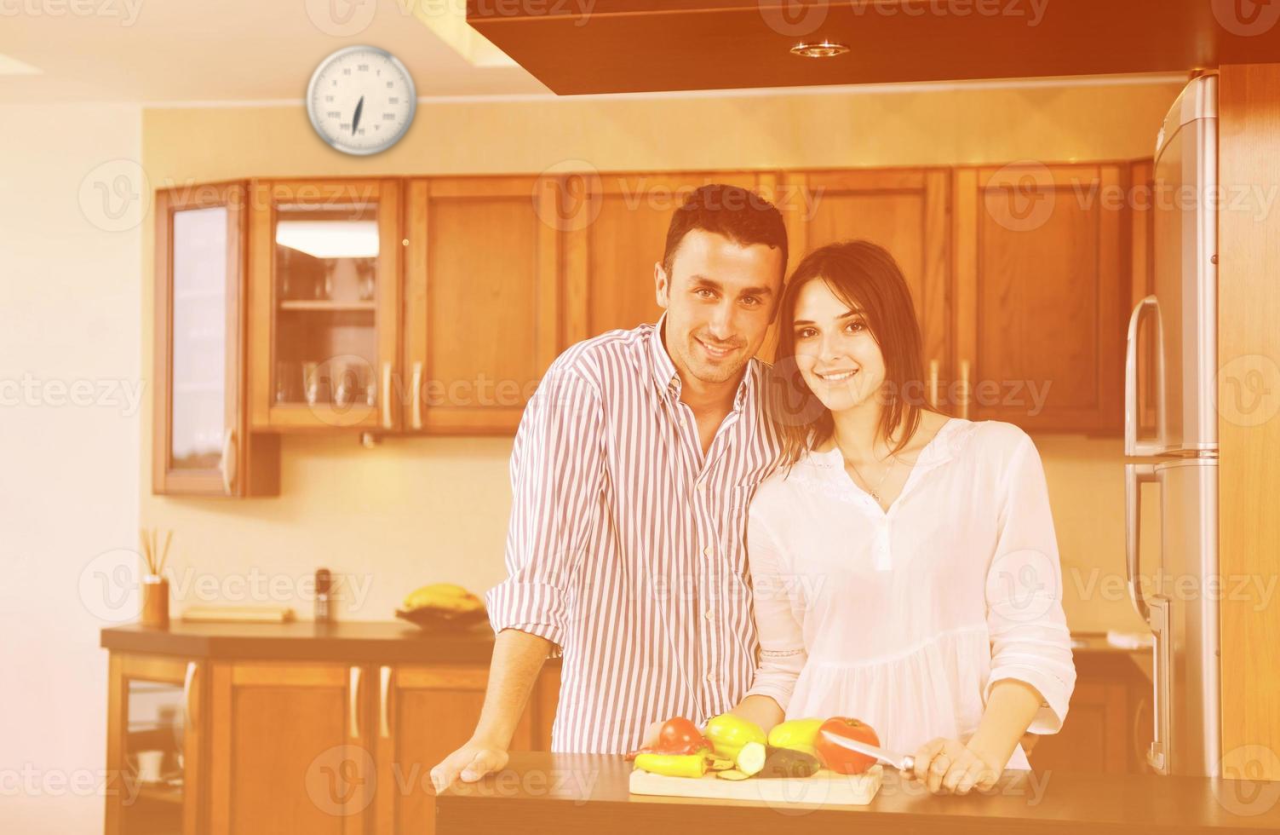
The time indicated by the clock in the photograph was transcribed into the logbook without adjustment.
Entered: 6:32
